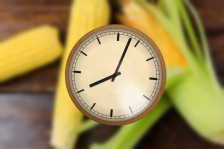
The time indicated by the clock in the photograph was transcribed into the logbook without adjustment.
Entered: 8:03
